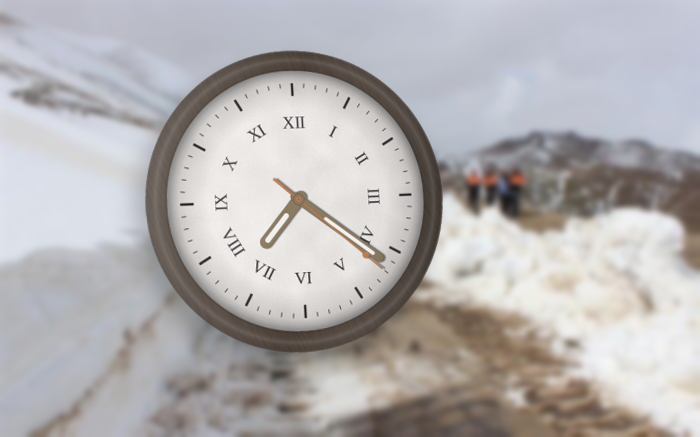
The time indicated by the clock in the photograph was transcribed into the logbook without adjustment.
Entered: 7:21:22
